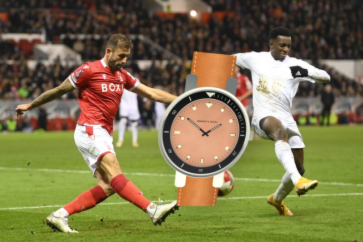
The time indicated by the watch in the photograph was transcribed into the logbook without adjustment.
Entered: 1:51
